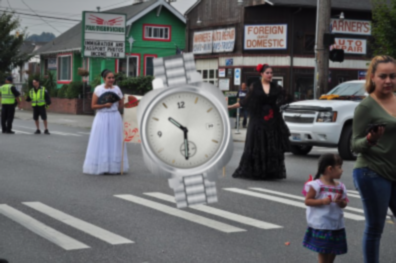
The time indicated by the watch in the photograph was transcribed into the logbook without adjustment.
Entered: 10:31
